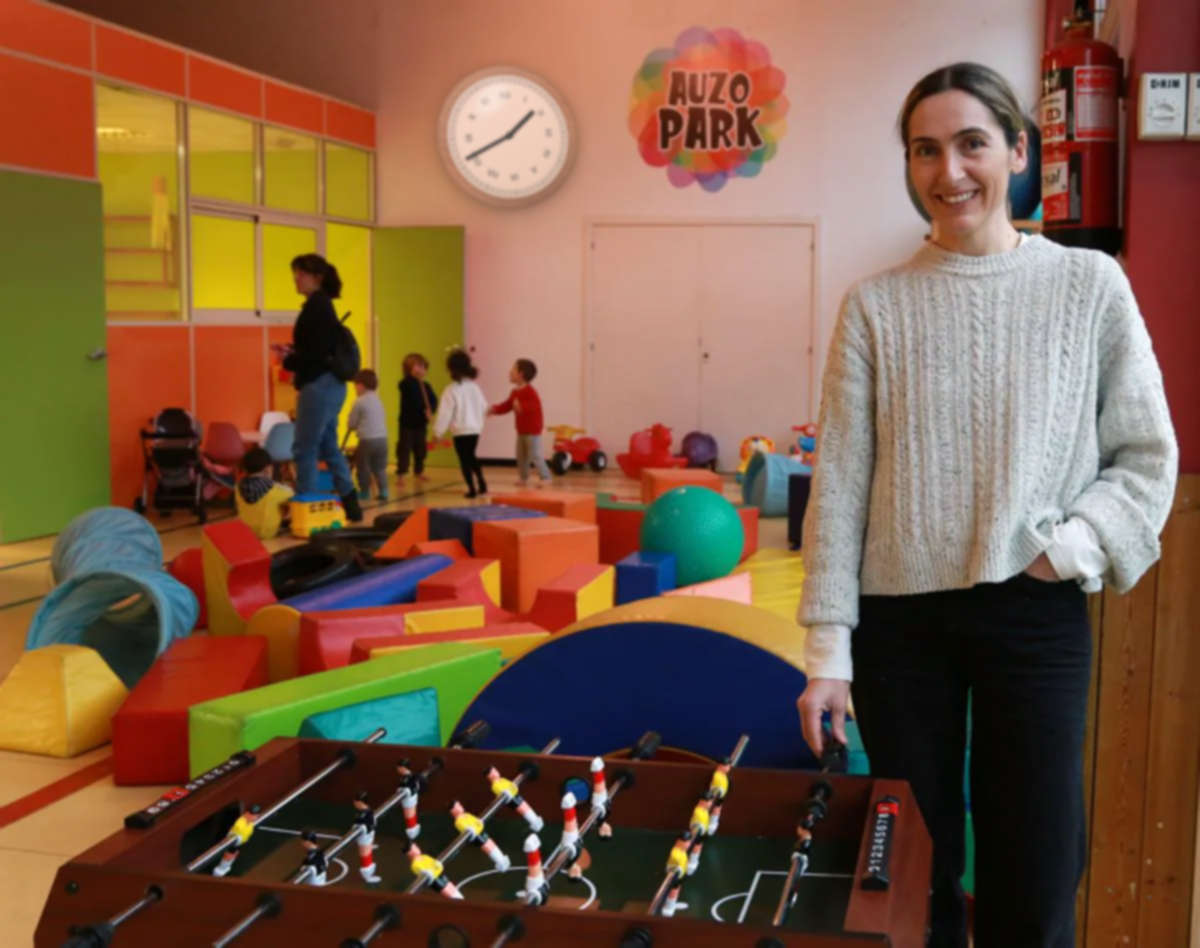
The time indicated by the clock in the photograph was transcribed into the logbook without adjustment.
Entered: 1:41
